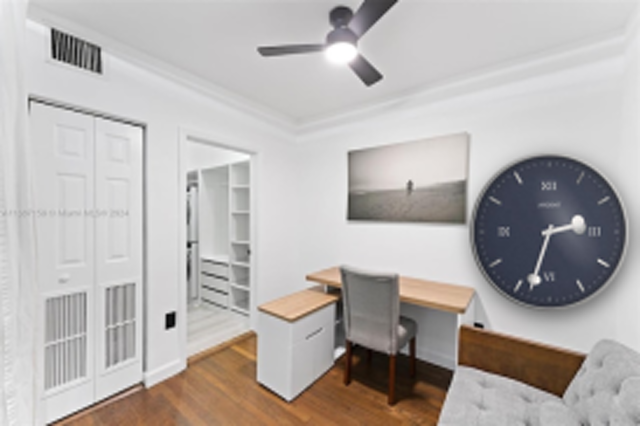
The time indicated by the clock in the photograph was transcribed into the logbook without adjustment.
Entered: 2:33
